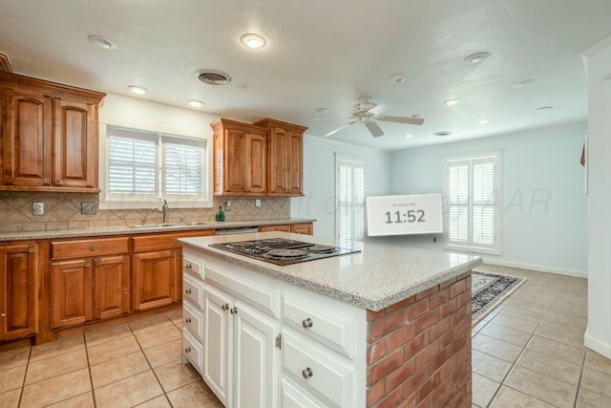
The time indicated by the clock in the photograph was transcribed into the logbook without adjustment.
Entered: 11:52
